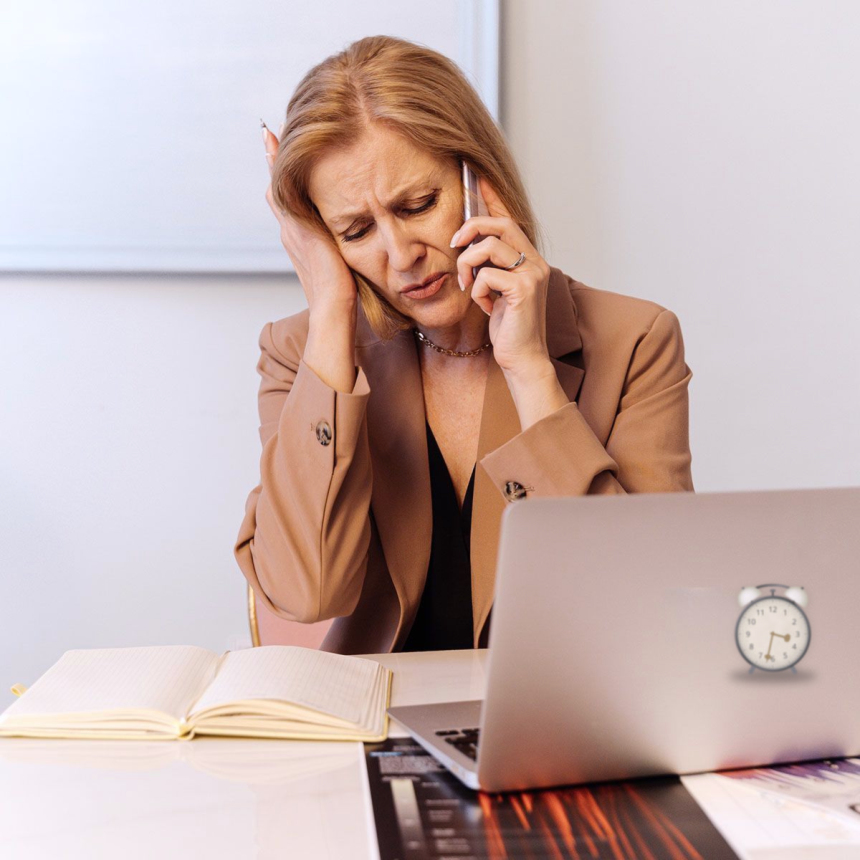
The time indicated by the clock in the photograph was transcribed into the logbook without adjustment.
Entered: 3:32
